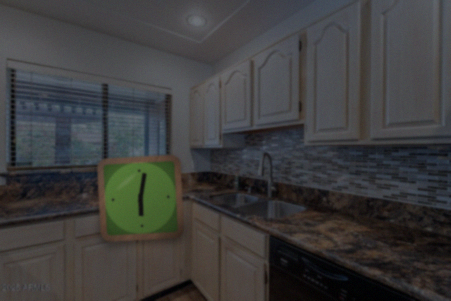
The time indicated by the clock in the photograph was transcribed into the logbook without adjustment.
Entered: 6:02
